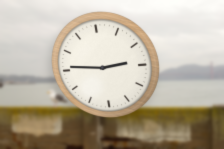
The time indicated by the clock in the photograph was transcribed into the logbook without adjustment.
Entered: 2:46
